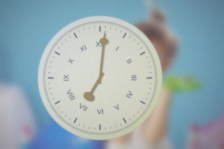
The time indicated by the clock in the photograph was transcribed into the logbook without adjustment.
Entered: 7:01
